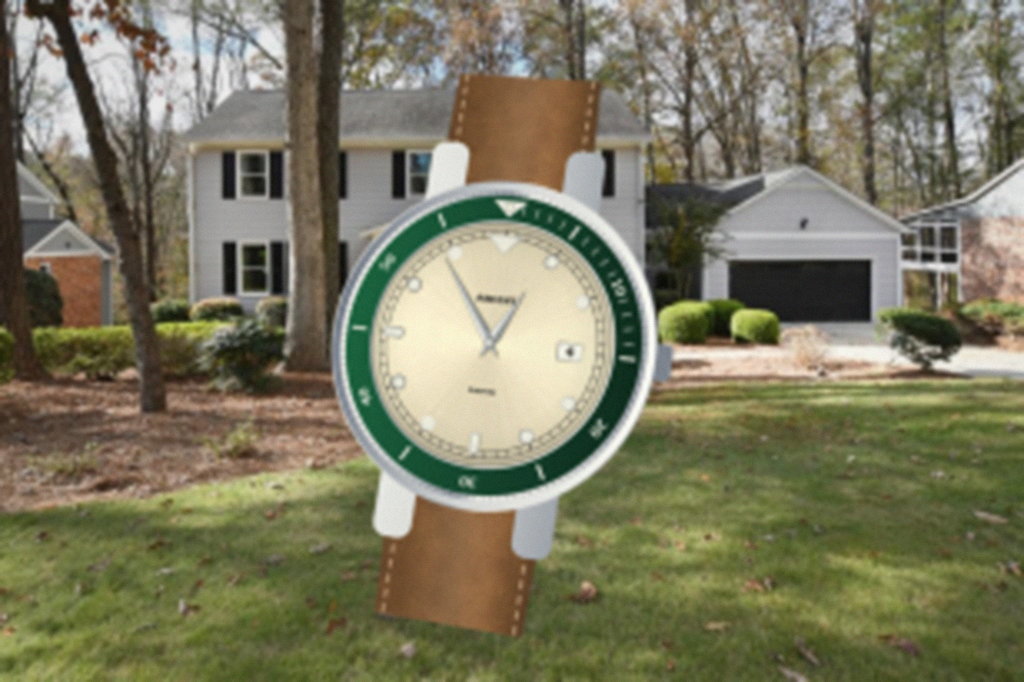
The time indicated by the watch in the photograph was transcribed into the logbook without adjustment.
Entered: 12:54
